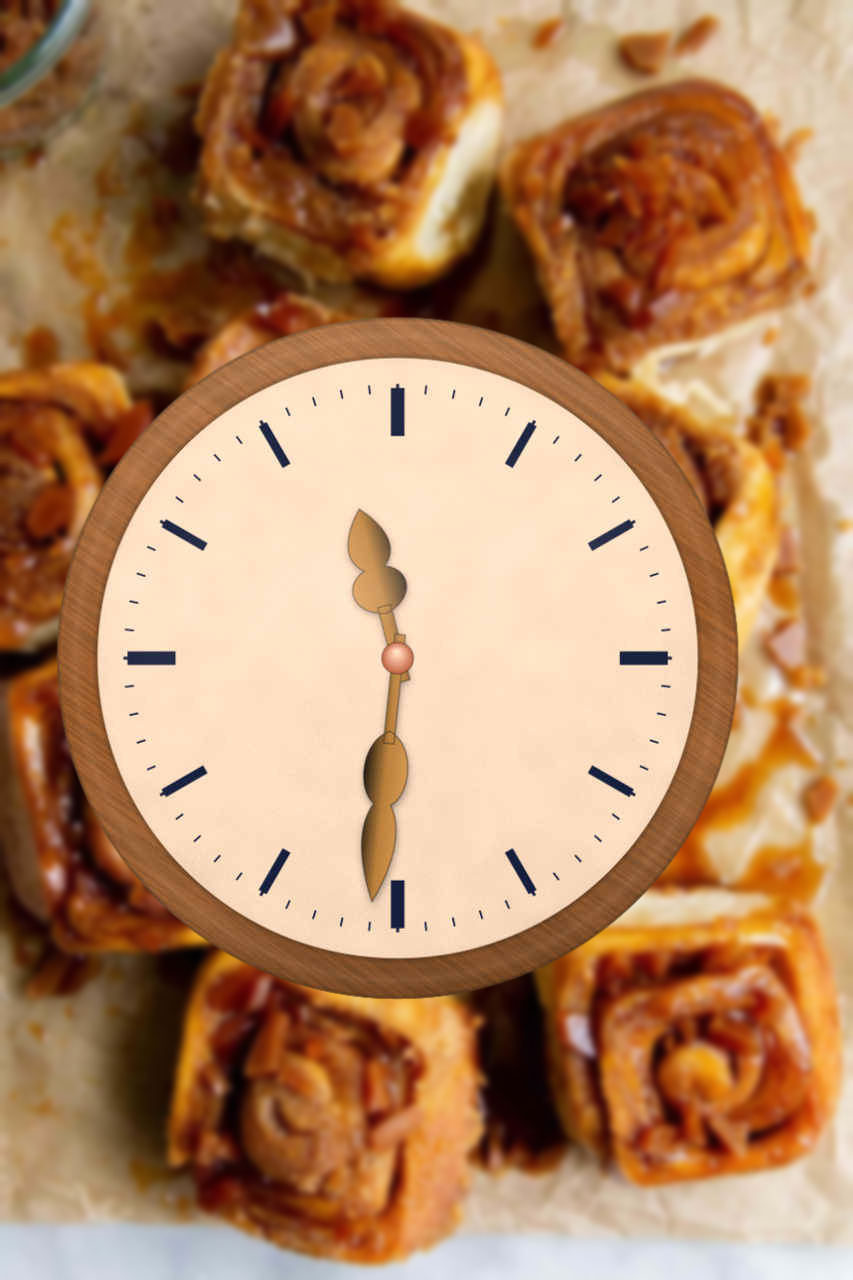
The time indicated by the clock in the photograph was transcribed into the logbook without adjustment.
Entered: 11:31
